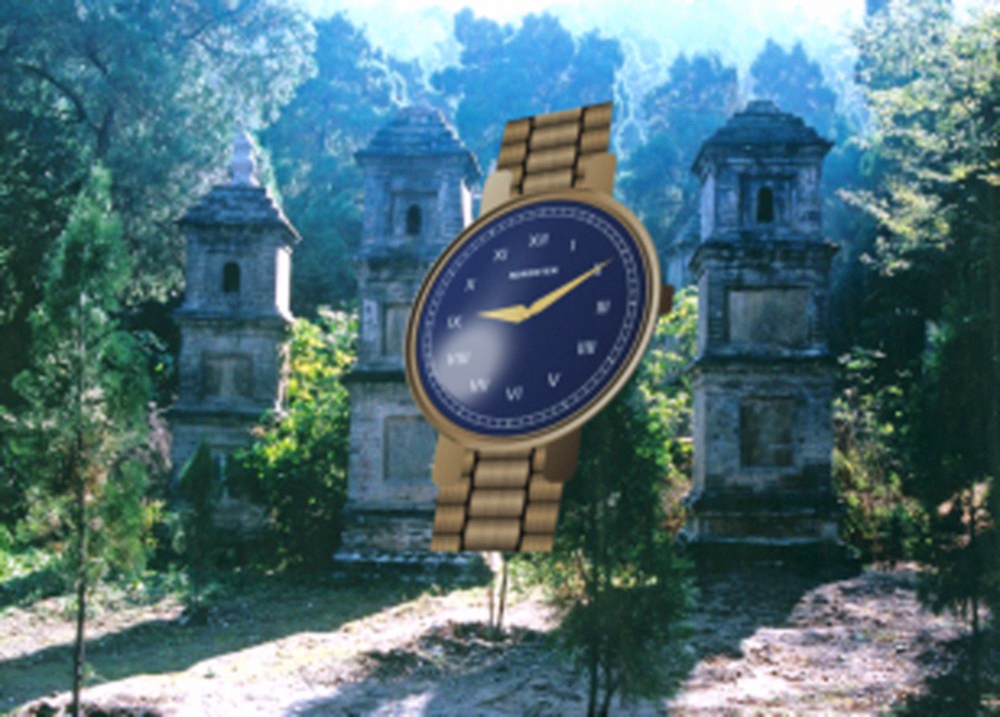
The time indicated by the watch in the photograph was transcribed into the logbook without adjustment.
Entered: 9:10
